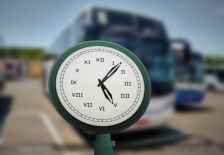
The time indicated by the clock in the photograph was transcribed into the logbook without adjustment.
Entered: 5:07
